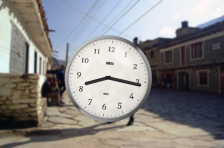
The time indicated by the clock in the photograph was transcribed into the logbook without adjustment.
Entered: 8:16
